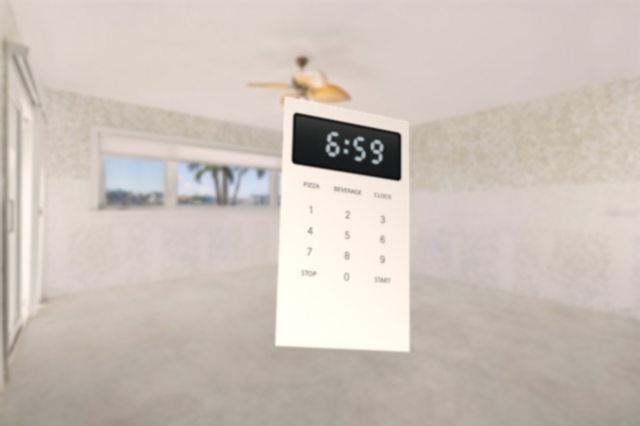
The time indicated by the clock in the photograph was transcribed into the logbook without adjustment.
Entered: 6:59
